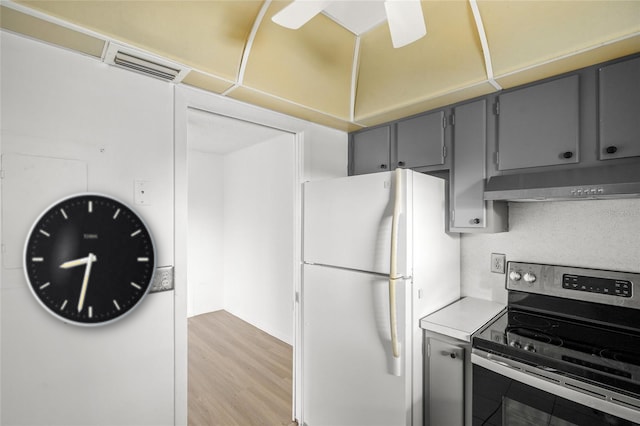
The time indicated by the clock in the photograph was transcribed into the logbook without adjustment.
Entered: 8:32
